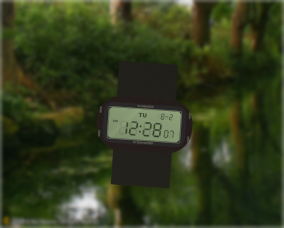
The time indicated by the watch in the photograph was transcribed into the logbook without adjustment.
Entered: 12:28:07
